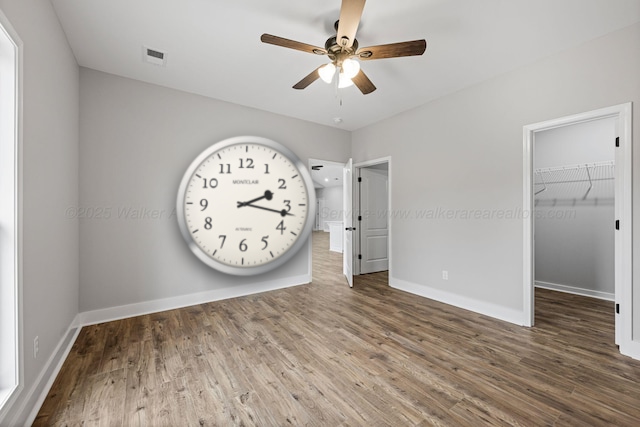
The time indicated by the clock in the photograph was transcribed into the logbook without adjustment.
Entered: 2:17
